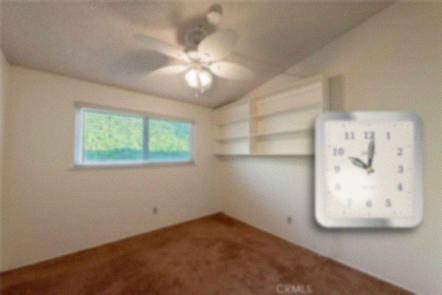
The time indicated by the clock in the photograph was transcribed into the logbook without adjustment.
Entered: 10:01
